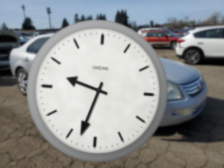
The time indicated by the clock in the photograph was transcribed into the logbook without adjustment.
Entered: 9:33
